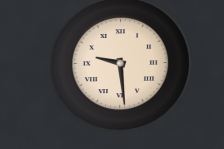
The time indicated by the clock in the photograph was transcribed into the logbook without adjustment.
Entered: 9:29
